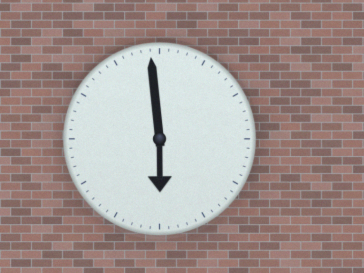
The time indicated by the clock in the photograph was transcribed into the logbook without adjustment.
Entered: 5:59
